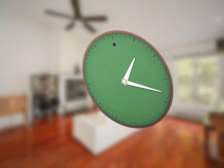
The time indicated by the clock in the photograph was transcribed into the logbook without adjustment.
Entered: 1:18
